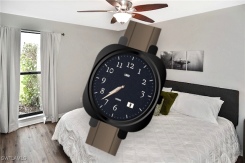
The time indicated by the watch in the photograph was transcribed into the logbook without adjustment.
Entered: 7:37
